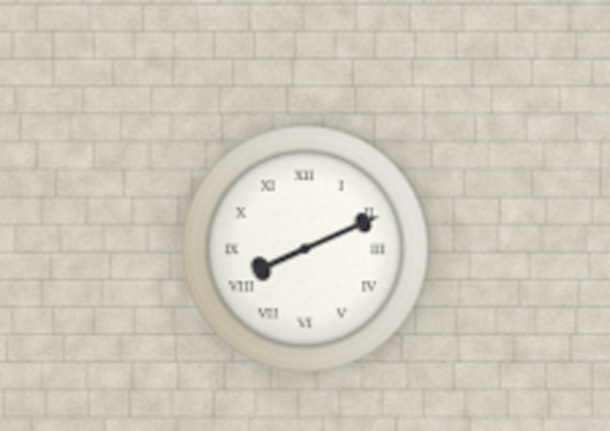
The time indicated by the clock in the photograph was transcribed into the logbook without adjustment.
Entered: 8:11
